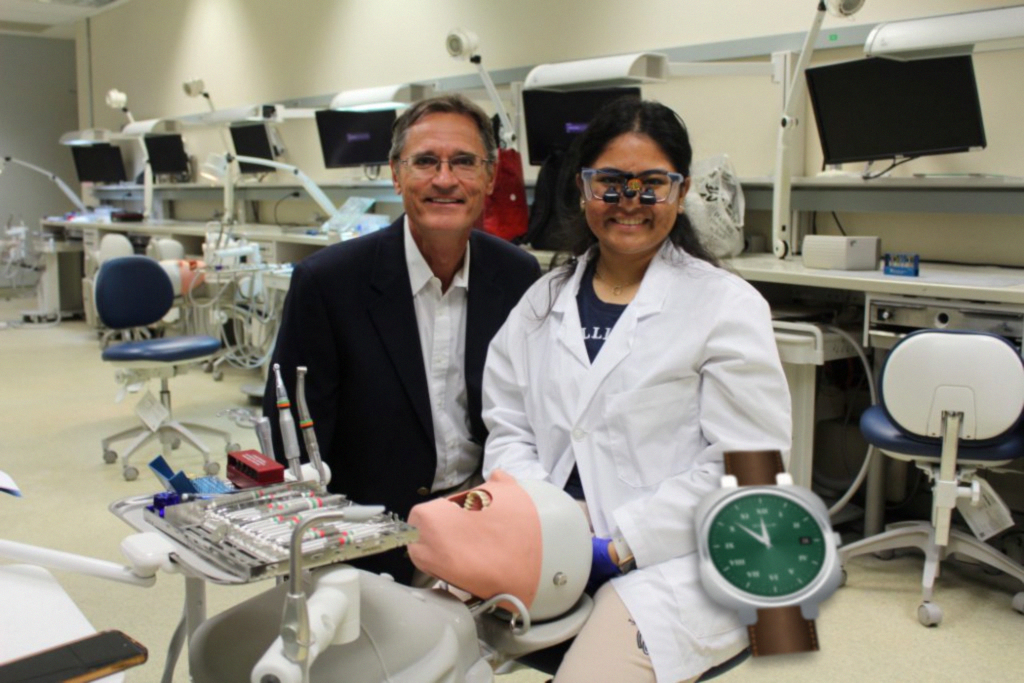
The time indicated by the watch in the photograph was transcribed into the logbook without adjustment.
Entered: 11:52
